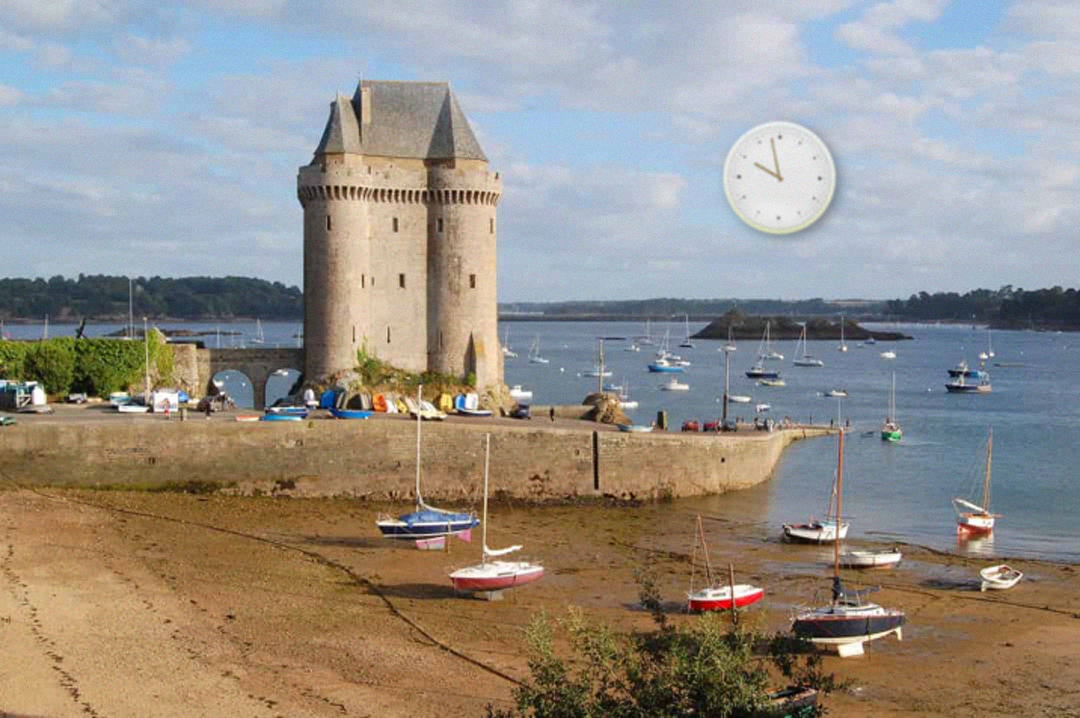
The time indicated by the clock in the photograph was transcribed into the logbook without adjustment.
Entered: 9:58
